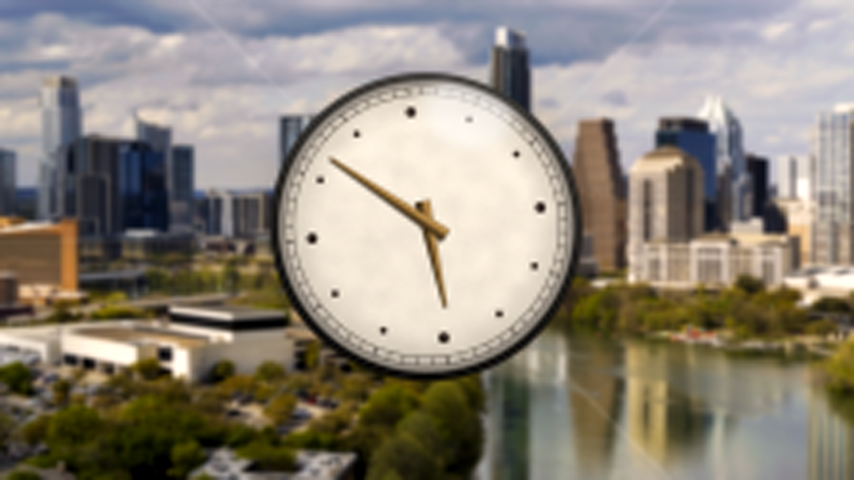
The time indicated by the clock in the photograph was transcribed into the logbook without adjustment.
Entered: 5:52
